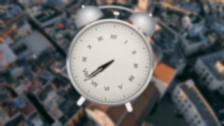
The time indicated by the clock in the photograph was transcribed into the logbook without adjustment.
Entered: 7:38
